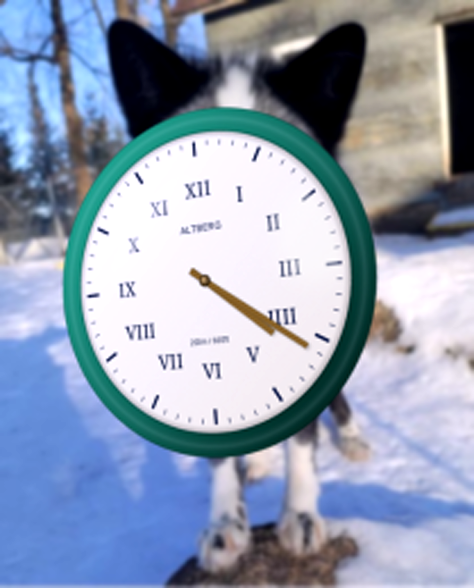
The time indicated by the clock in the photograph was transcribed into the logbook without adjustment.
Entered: 4:21
